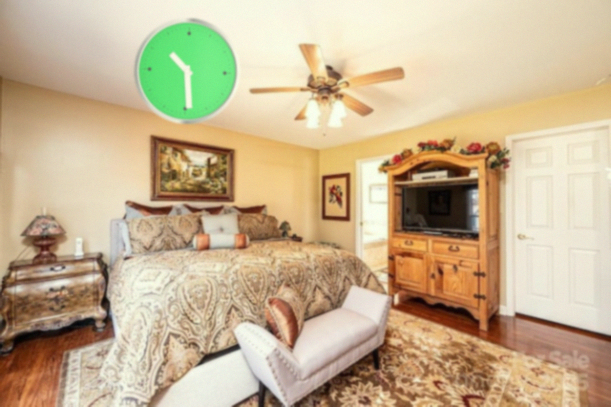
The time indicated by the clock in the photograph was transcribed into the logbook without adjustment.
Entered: 10:29
